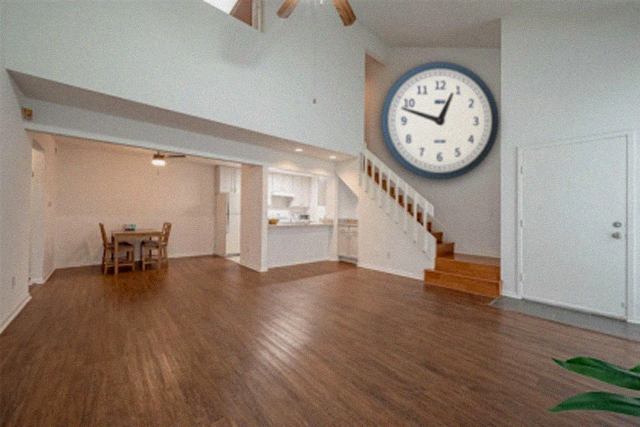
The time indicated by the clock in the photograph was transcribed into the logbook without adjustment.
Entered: 12:48
